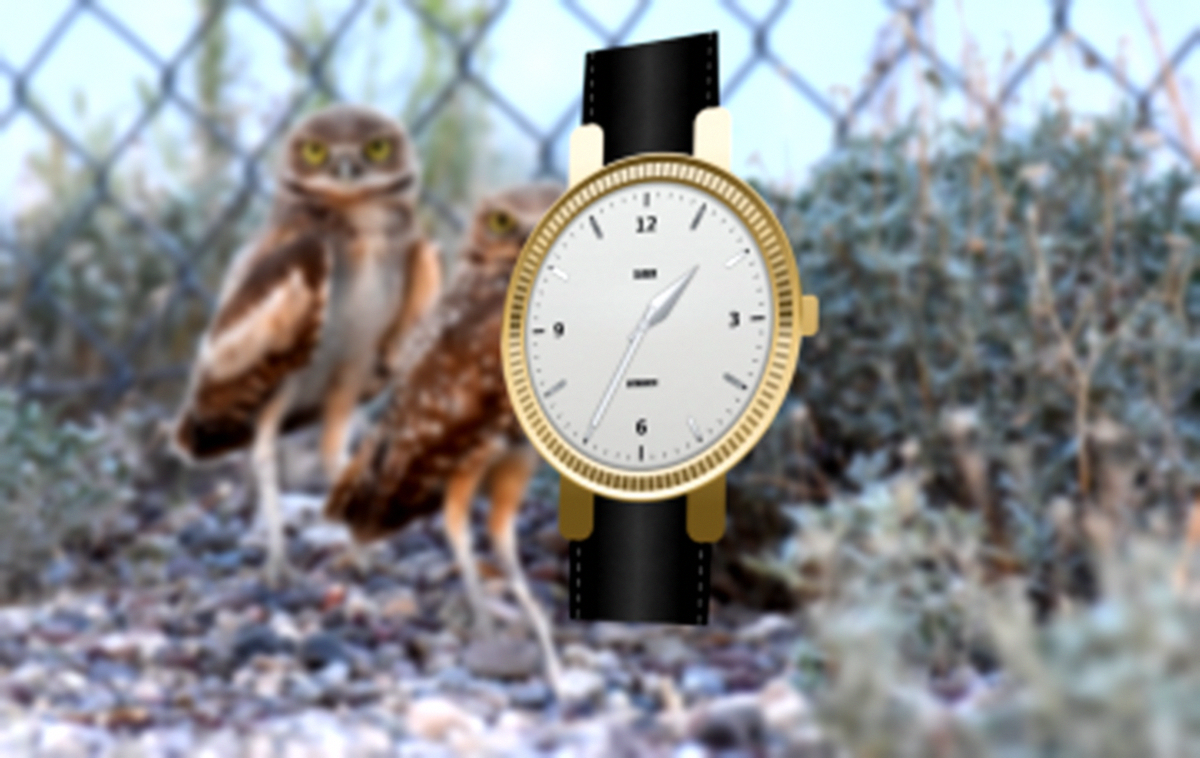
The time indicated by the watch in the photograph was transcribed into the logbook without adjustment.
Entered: 1:35
